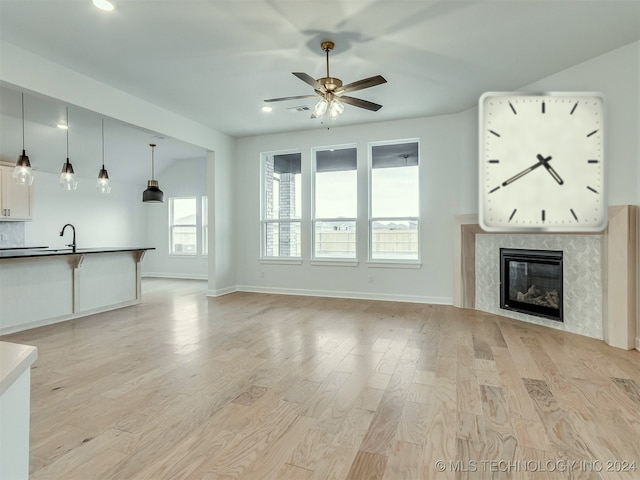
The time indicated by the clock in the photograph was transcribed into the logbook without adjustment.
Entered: 4:40
